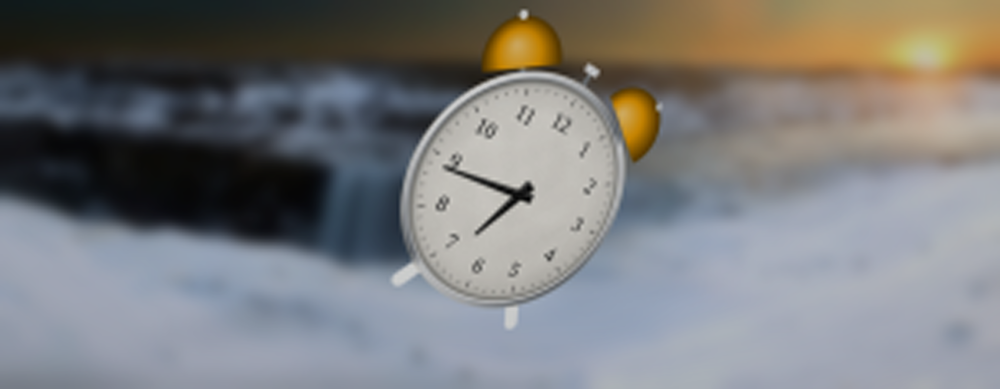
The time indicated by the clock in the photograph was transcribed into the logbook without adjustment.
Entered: 6:44
